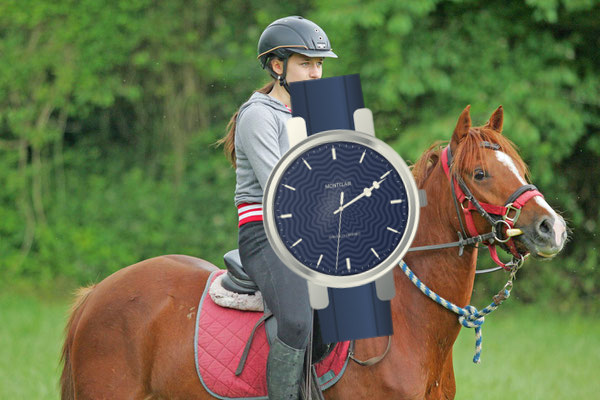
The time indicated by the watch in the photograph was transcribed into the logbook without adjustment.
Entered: 2:10:32
